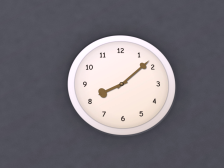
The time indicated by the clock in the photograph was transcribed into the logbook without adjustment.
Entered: 8:08
